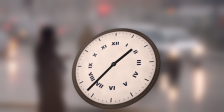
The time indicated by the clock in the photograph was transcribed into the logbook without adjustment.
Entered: 1:37
